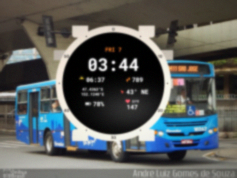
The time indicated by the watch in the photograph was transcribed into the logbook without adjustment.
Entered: 3:44
